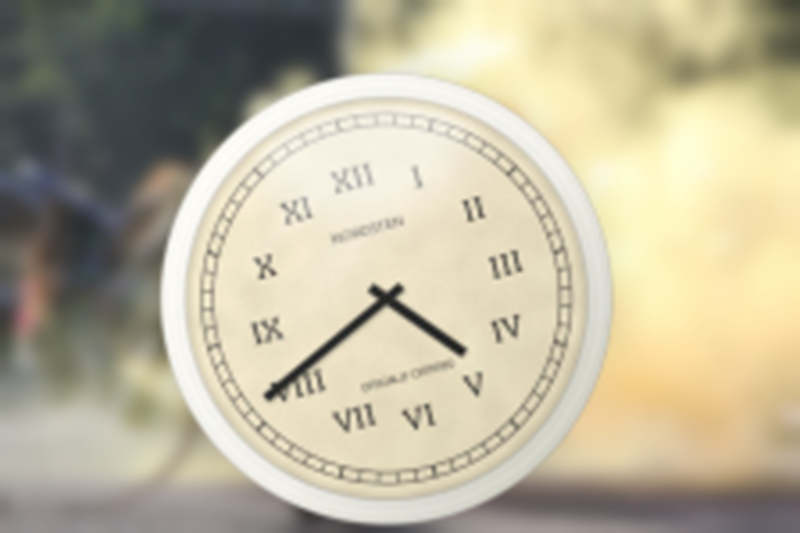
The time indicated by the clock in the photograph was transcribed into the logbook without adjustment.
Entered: 4:41
